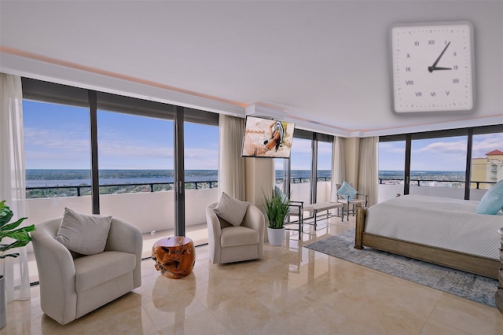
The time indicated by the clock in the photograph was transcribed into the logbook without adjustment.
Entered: 3:06
